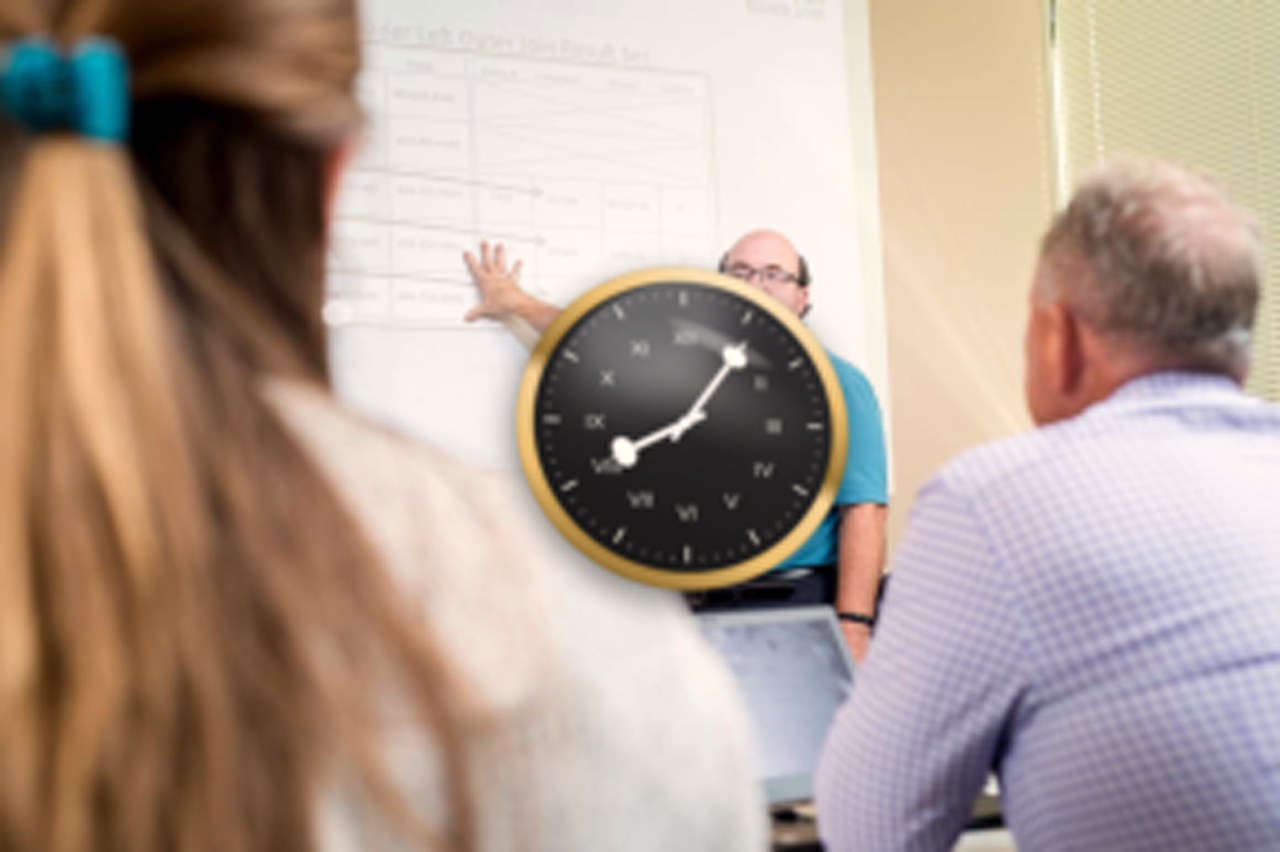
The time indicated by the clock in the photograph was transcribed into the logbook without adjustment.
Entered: 8:06
